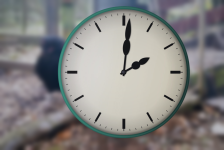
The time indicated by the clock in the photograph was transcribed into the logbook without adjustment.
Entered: 2:01
